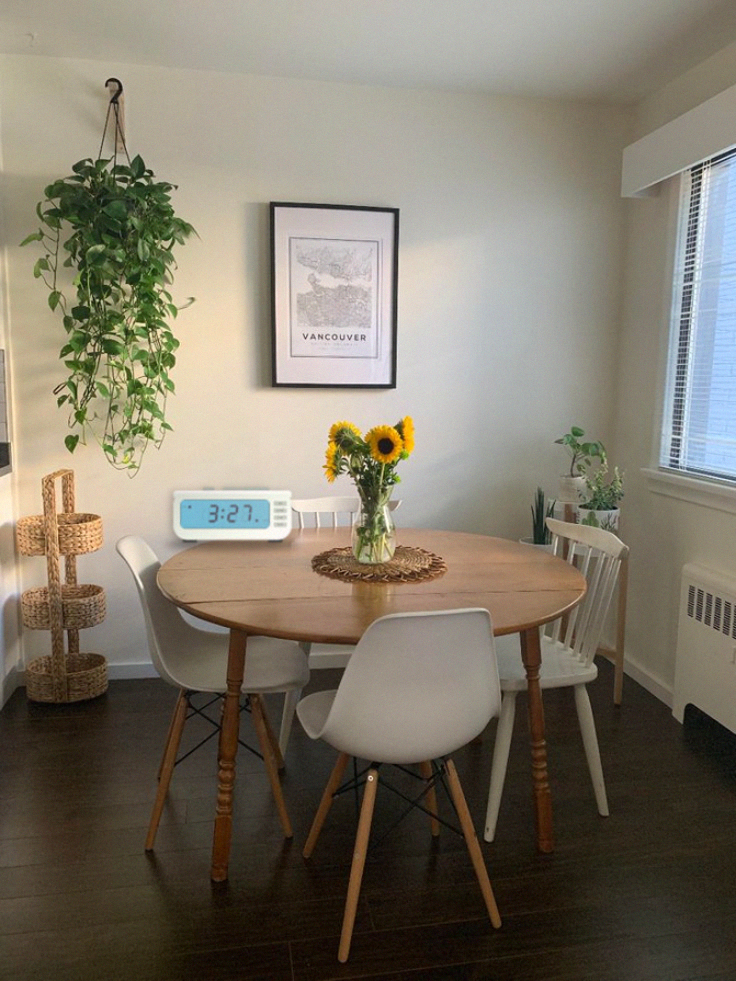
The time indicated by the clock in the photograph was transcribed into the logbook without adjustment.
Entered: 3:27
